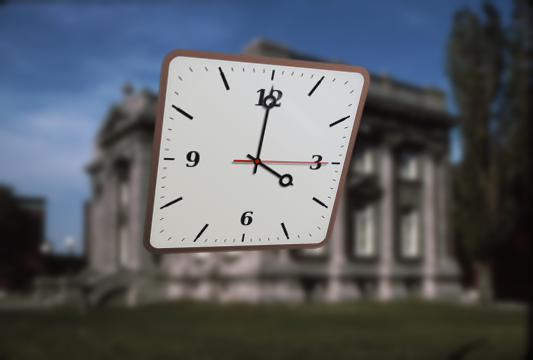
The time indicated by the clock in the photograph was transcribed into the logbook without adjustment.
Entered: 4:00:15
